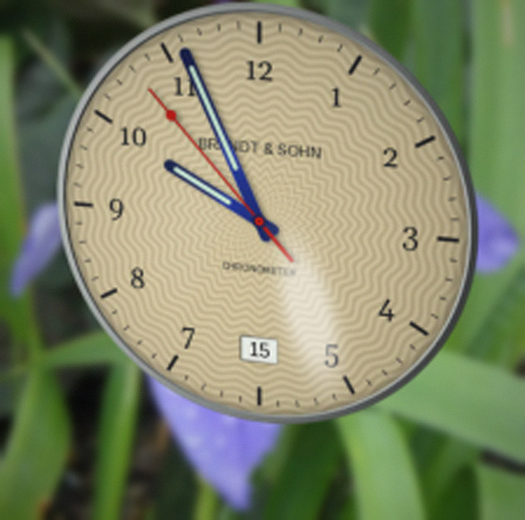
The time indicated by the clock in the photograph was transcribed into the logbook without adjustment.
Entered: 9:55:53
